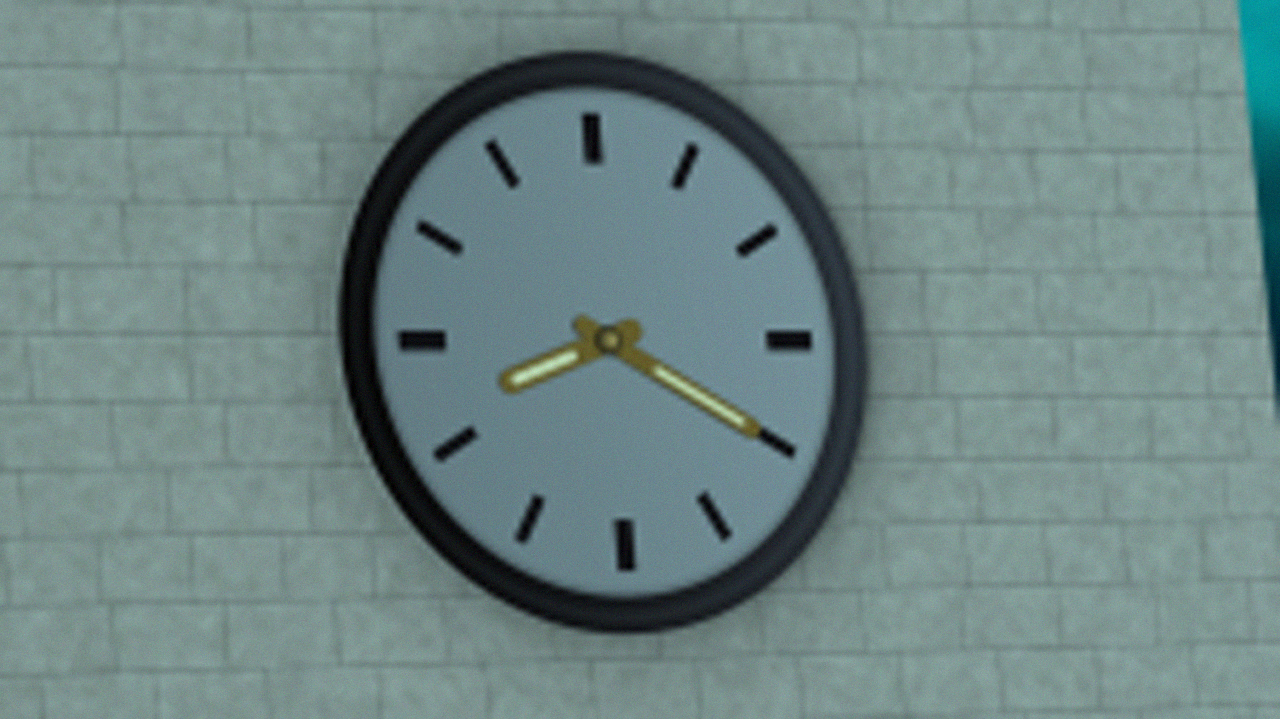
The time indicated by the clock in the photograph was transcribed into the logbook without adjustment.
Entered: 8:20
